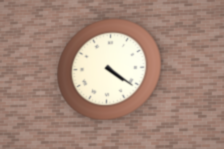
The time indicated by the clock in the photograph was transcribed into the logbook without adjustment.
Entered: 4:21
